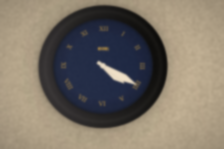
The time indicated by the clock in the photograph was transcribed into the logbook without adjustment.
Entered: 4:20
